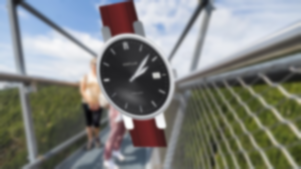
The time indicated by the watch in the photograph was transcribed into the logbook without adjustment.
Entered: 2:08
